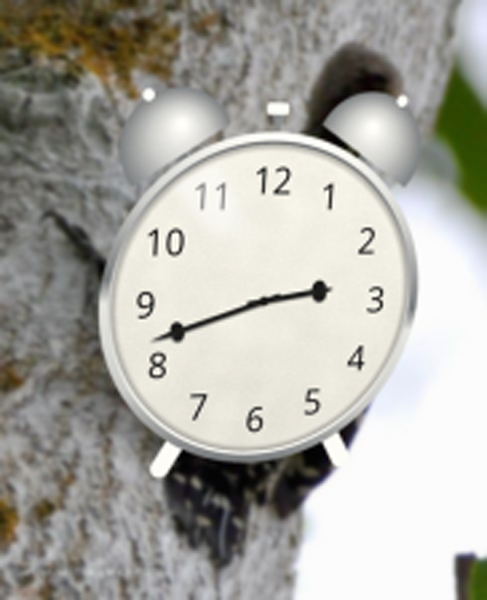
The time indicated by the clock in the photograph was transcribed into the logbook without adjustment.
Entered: 2:42
